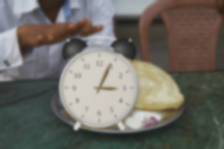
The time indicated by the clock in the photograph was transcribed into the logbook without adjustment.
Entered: 3:04
